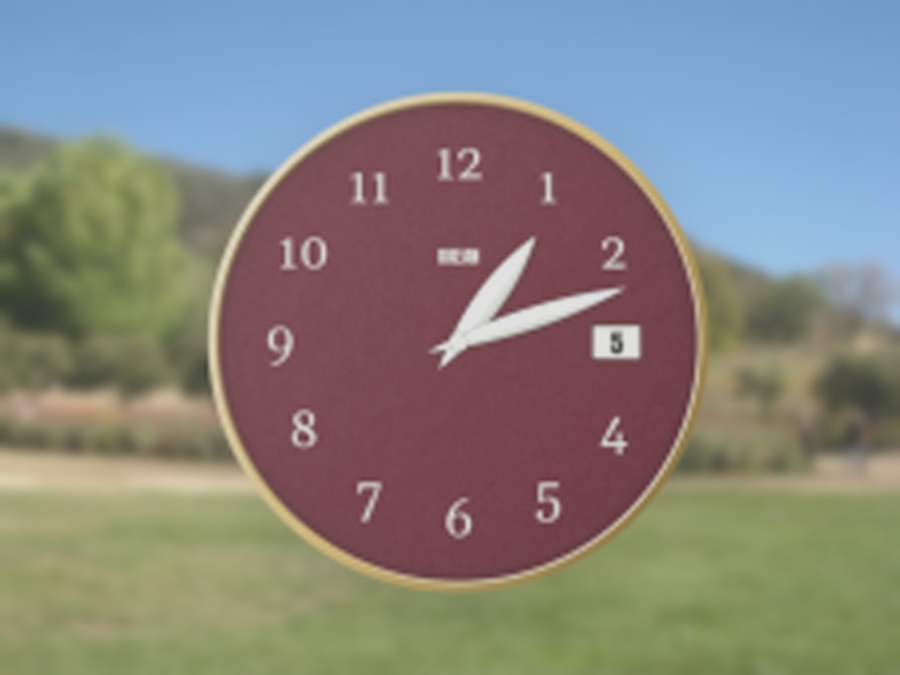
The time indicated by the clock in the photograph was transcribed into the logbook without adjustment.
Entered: 1:12
